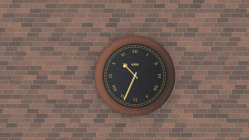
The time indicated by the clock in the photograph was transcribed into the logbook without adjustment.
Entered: 10:34
